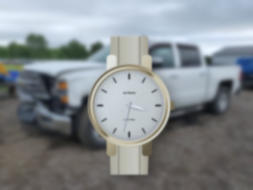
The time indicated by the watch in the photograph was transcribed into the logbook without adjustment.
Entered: 3:32
